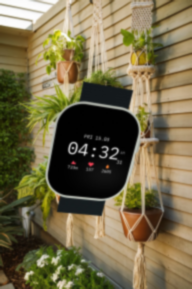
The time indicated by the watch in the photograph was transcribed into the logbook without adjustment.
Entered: 4:32
